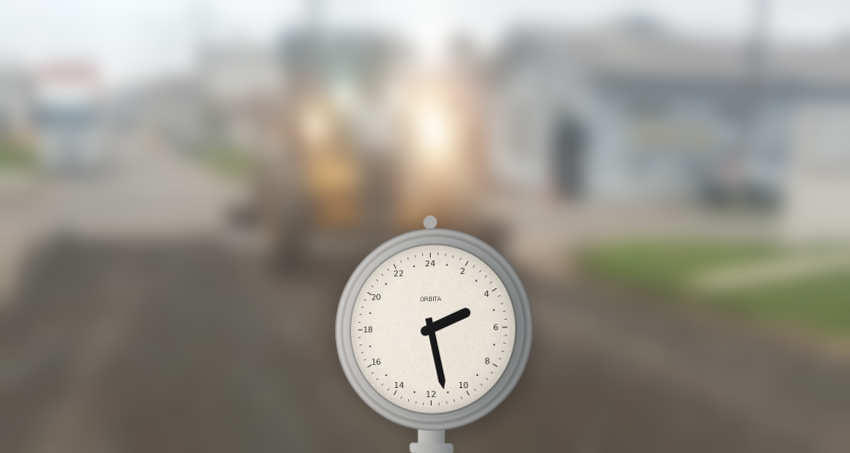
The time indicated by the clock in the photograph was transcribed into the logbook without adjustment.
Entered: 4:28
